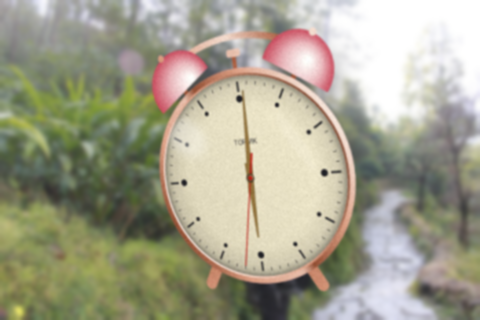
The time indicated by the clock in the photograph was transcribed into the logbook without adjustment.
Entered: 6:00:32
